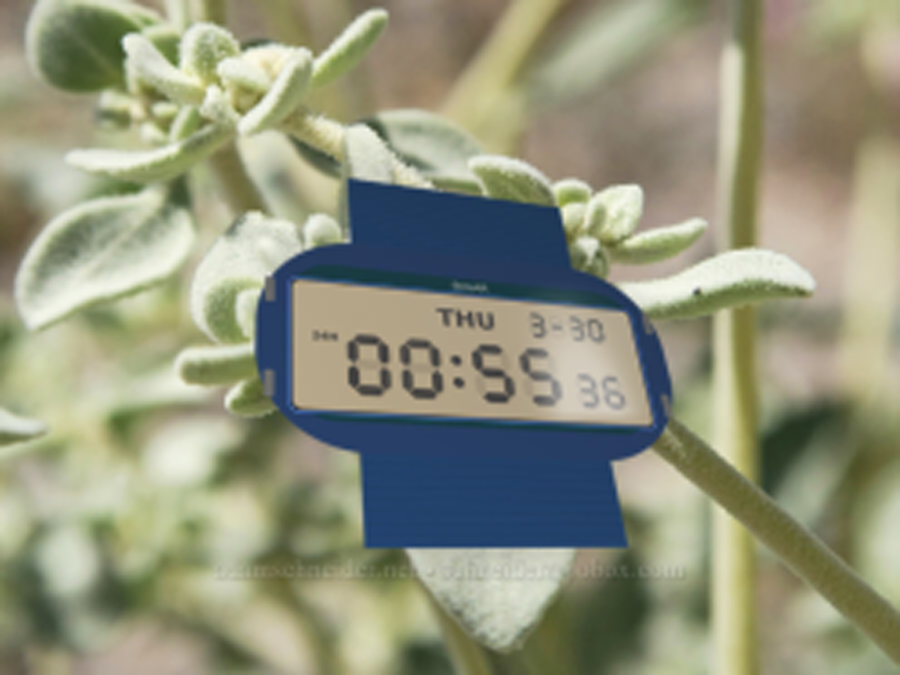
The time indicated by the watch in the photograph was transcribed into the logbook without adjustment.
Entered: 0:55:36
